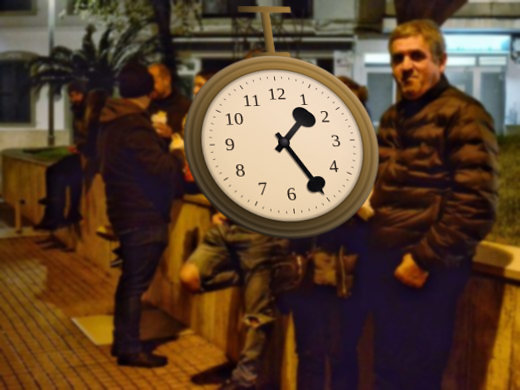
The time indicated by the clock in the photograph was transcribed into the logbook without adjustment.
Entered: 1:25
